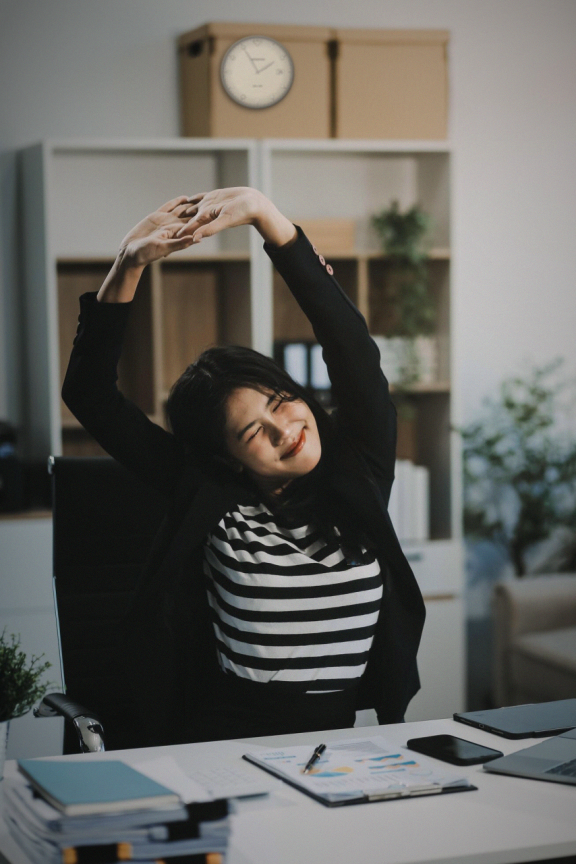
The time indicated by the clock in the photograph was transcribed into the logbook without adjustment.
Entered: 1:55
